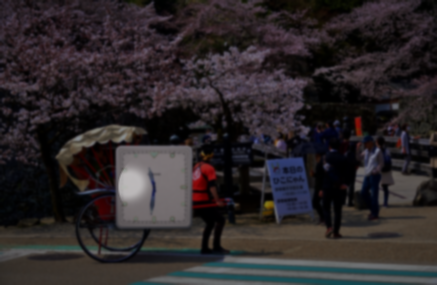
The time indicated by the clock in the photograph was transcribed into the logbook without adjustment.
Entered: 11:31
